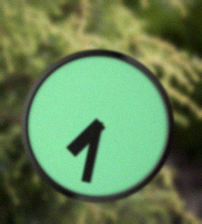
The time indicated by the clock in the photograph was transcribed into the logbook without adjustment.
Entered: 7:32
